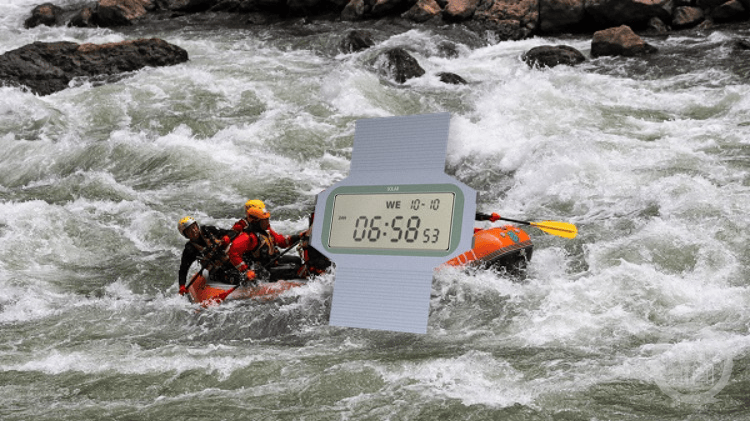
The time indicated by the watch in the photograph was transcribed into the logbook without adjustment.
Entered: 6:58:53
